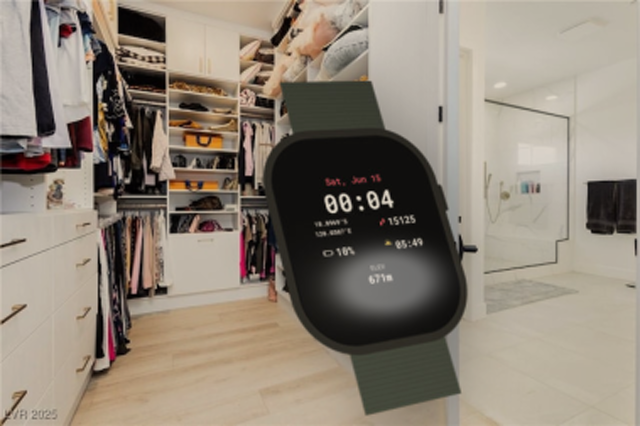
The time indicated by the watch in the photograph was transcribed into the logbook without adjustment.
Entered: 0:04
